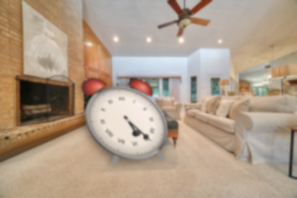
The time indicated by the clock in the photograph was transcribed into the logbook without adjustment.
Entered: 5:24
